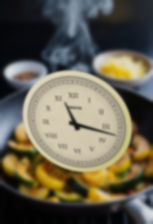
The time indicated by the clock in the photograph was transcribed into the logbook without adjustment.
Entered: 11:17
